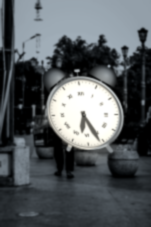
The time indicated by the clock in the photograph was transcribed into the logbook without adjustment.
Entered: 6:26
